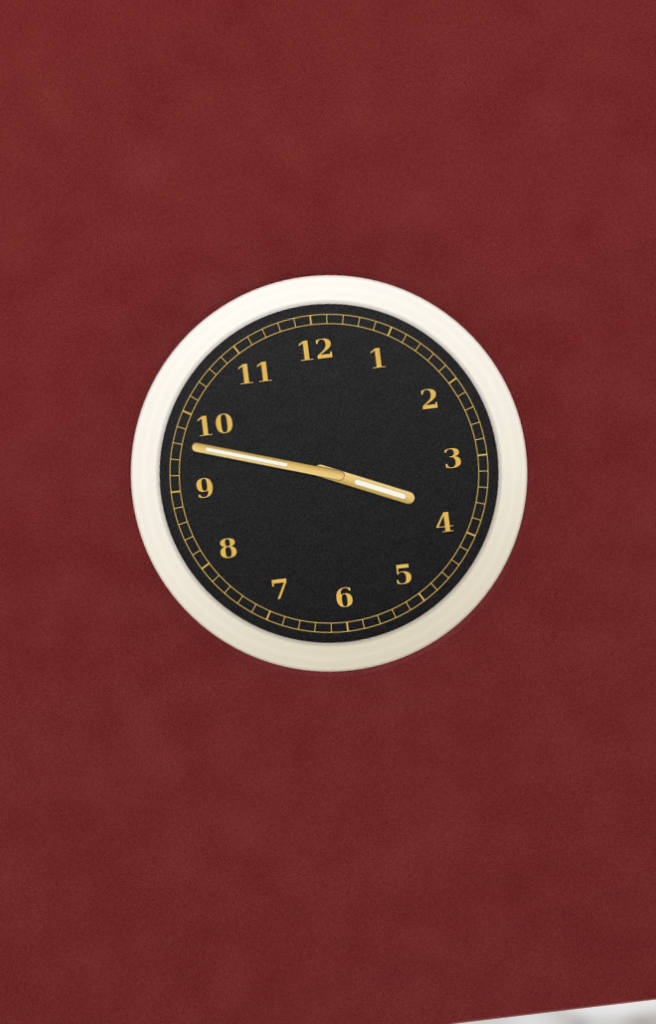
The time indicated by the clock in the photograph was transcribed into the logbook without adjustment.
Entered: 3:48
